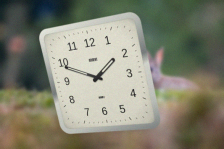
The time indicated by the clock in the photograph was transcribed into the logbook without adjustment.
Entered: 1:49
